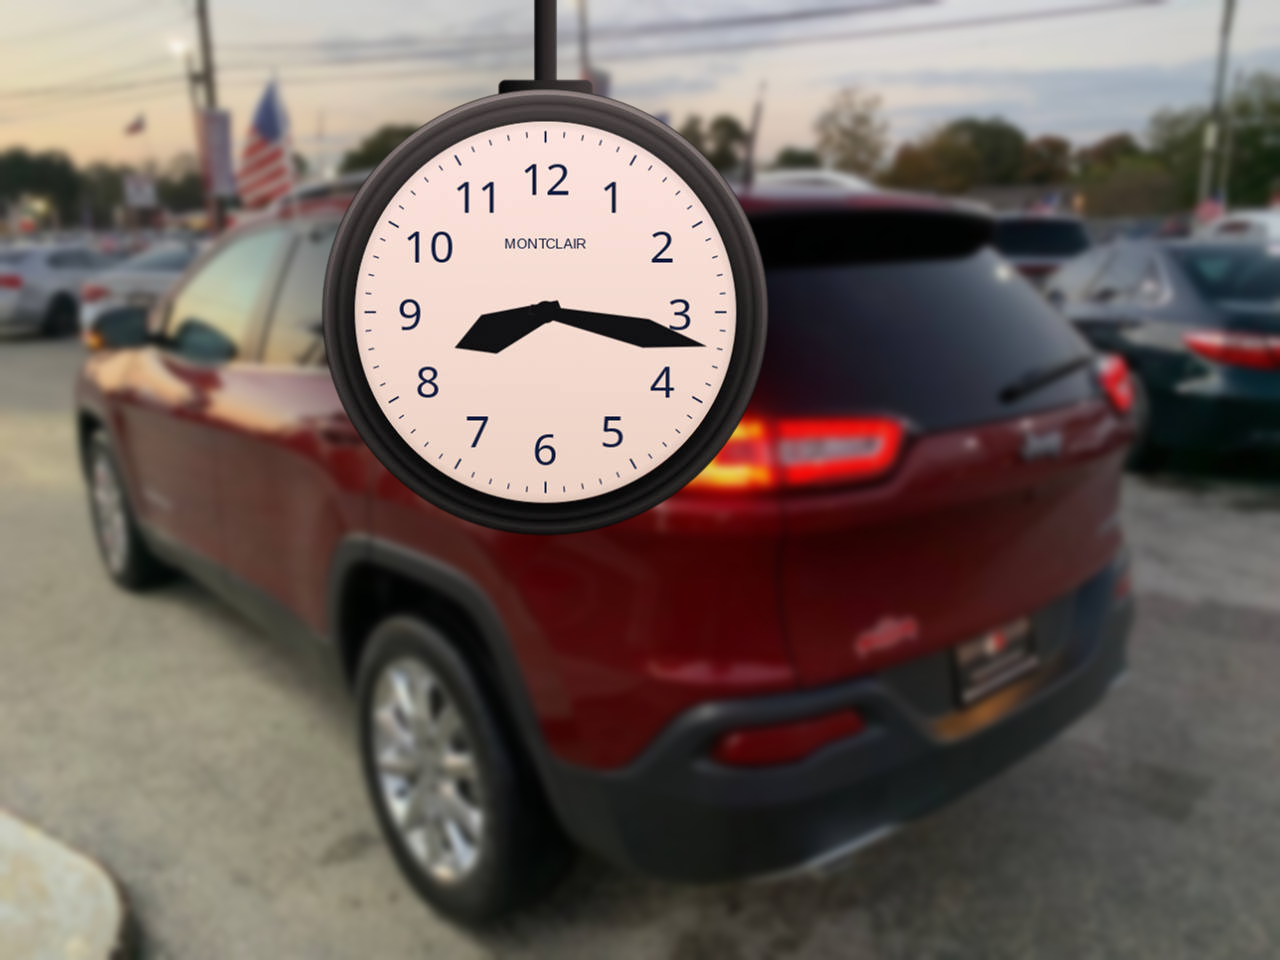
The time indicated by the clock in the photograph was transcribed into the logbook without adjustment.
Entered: 8:17
